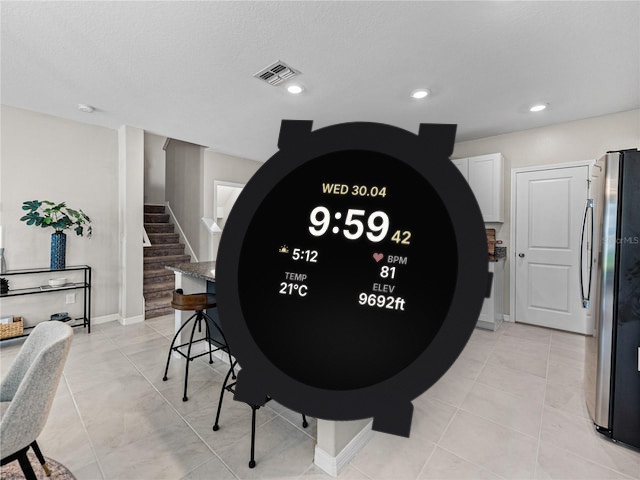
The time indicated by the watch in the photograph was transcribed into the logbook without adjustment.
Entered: 9:59:42
